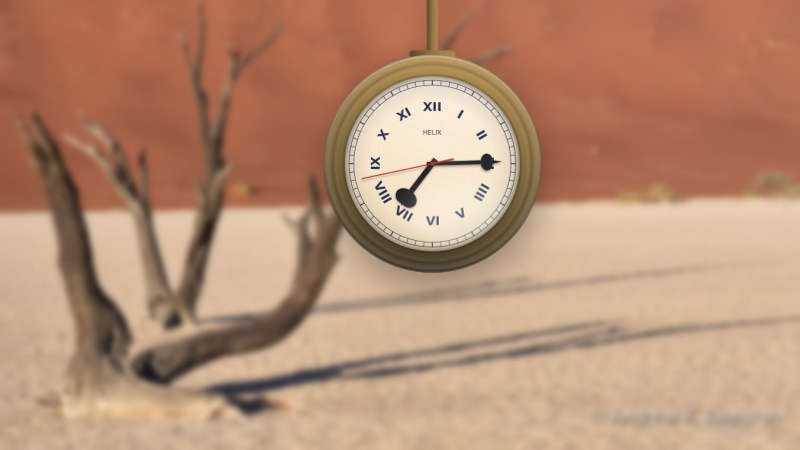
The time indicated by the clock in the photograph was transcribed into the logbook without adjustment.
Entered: 7:14:43
